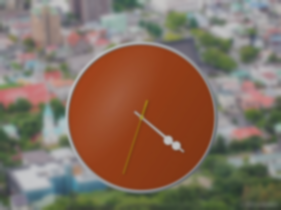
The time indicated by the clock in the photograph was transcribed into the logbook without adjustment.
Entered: 4:21:33
